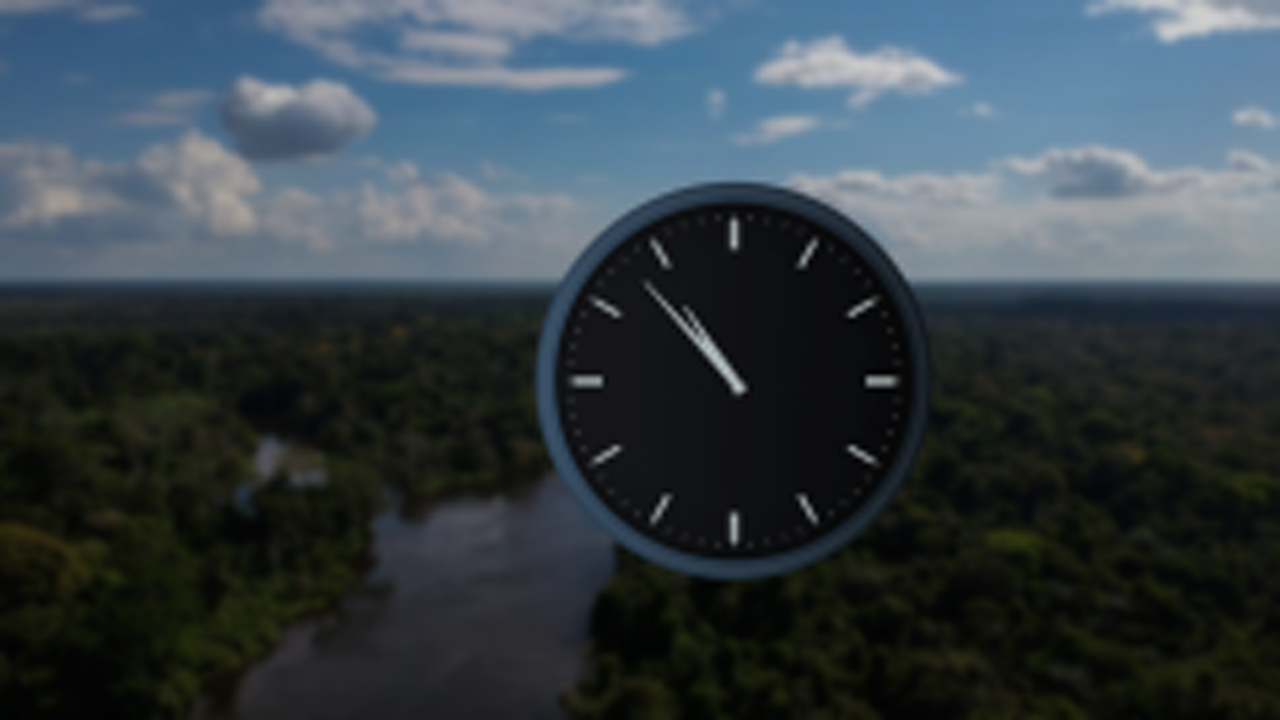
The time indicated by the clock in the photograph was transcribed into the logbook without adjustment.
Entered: 10:53
